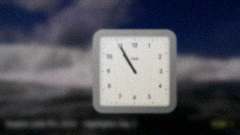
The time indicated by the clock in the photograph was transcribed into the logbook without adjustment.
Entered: 10:55
